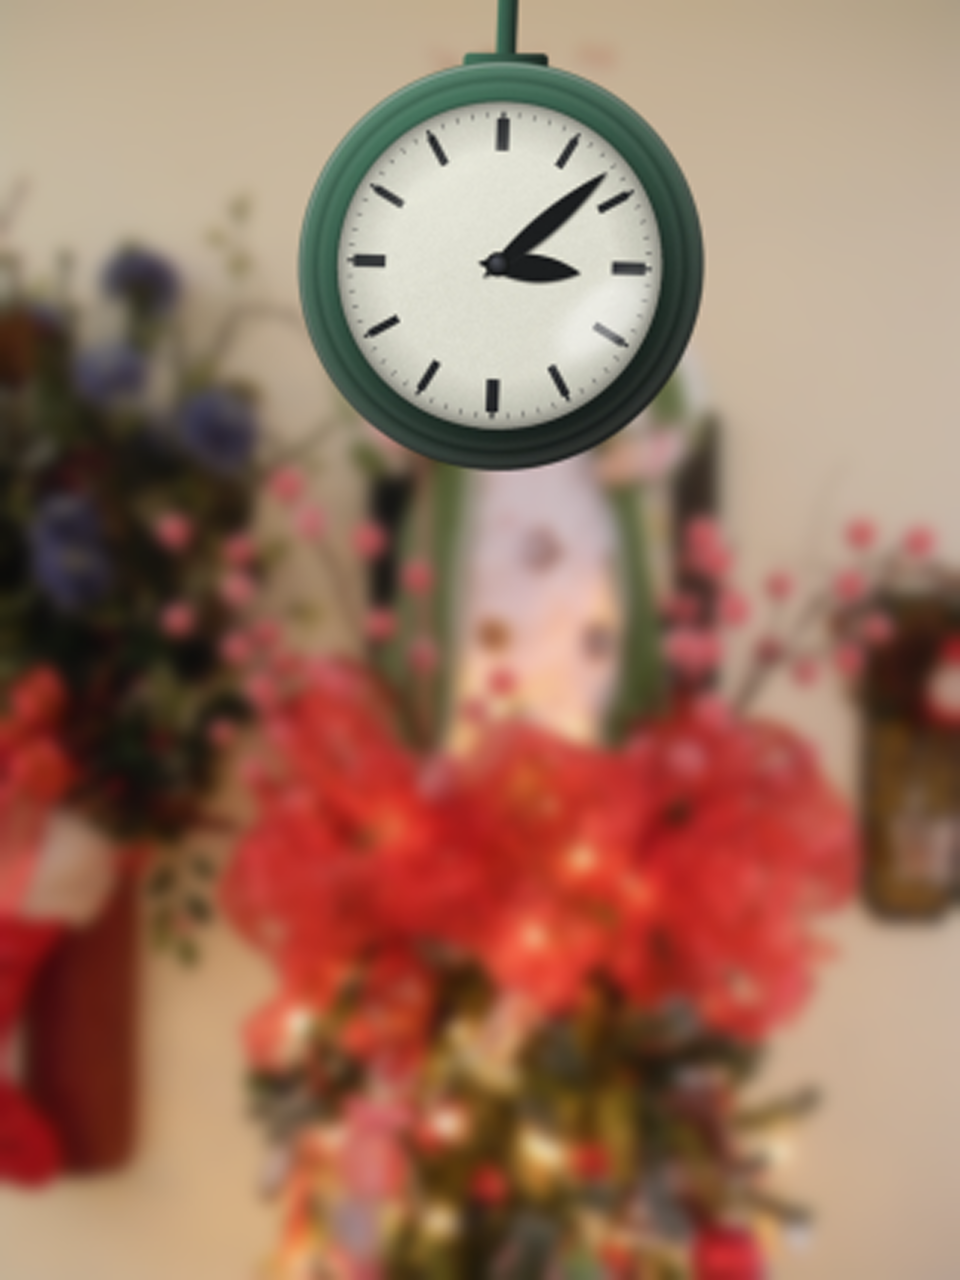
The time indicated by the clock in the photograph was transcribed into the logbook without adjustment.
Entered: 3:08
